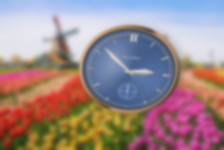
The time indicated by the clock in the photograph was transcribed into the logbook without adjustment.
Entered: 2:52
